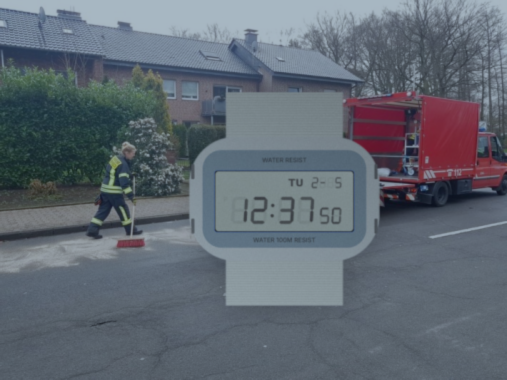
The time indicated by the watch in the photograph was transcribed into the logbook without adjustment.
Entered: 12:37:50
